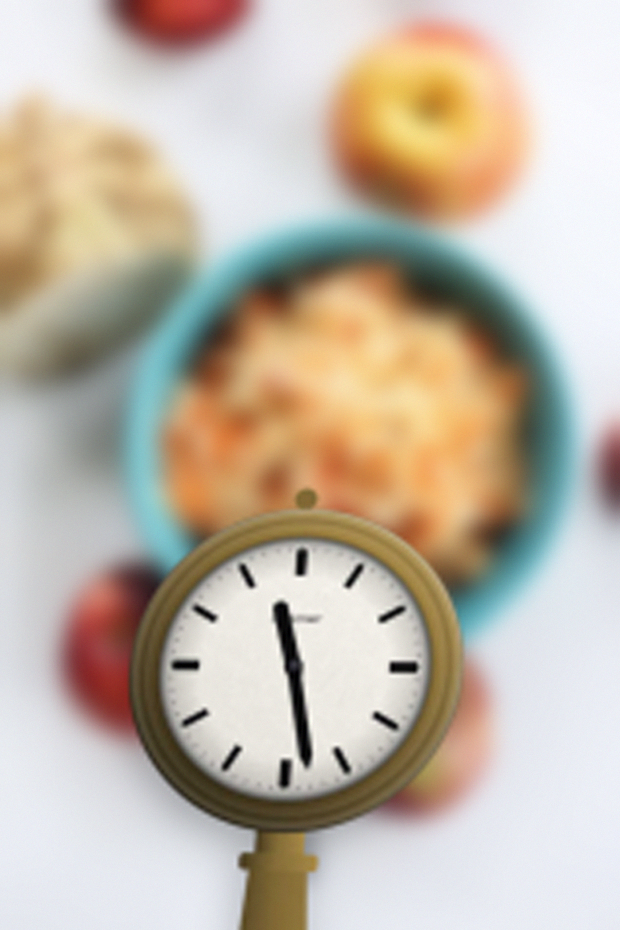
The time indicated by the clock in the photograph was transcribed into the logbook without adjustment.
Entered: 11:28
